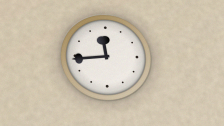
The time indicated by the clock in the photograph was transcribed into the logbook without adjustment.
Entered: 11:44
